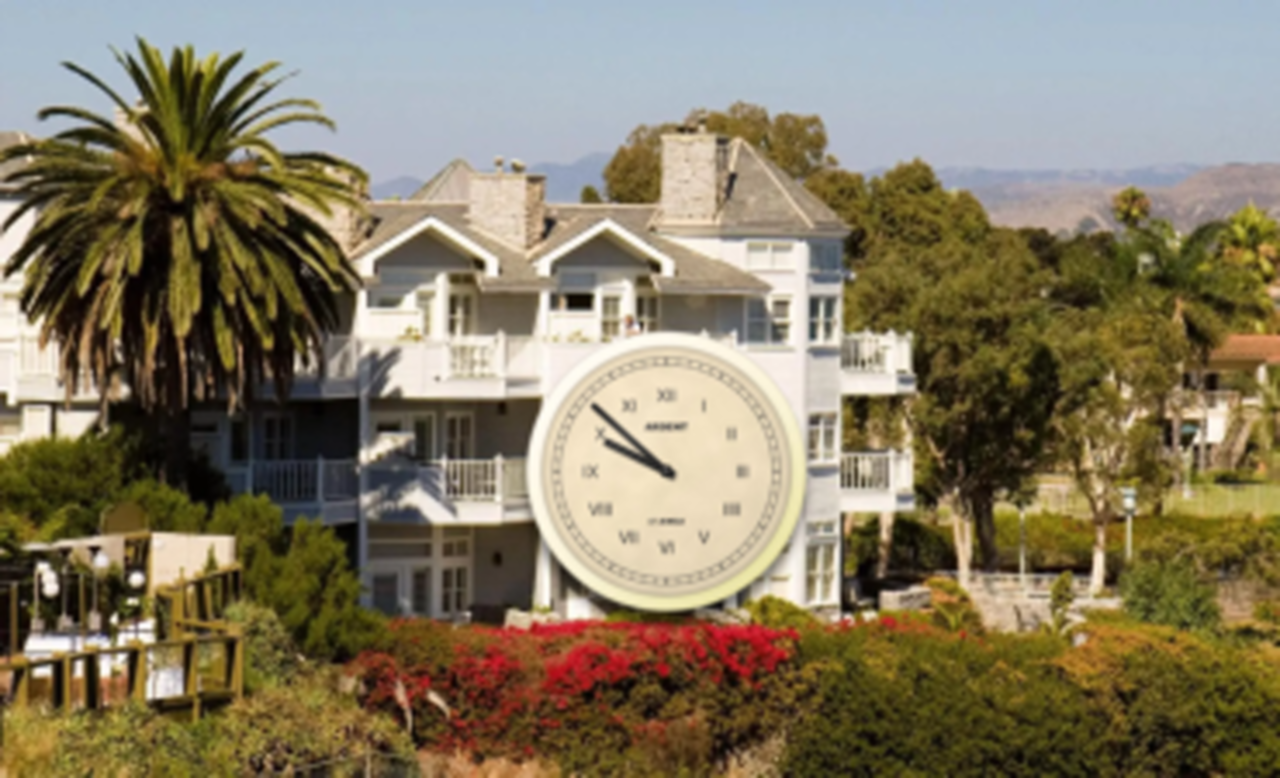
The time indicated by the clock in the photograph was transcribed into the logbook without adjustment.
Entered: 9:52
